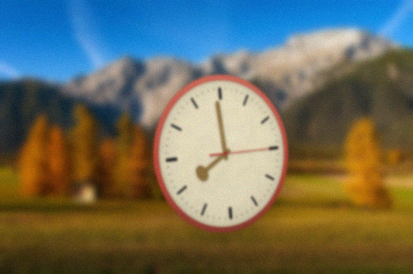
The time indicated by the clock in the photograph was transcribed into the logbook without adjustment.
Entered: 7:59:15
